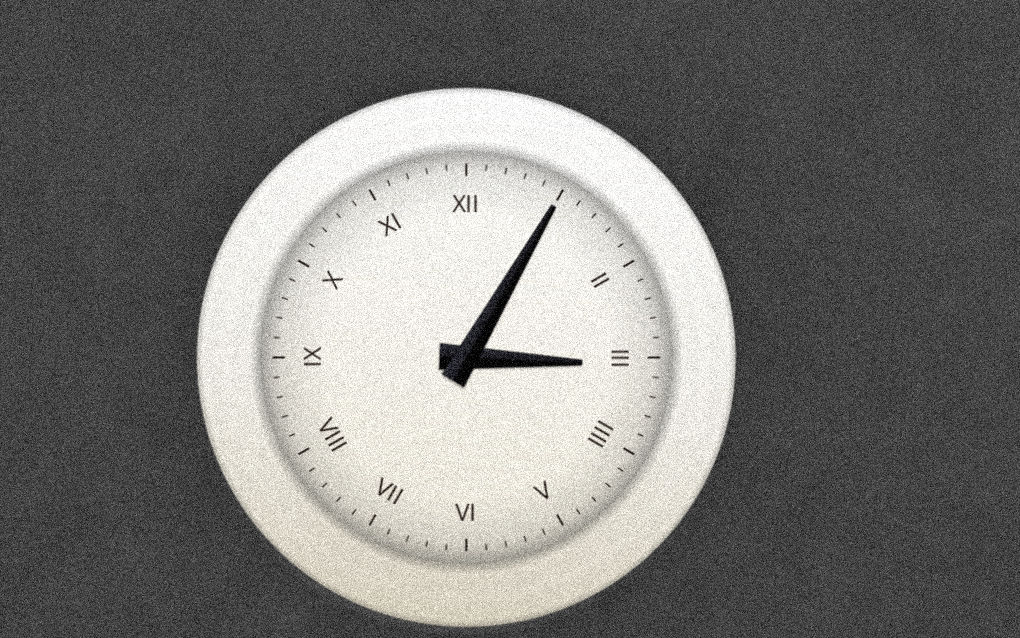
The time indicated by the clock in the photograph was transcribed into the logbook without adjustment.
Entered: 3:05
